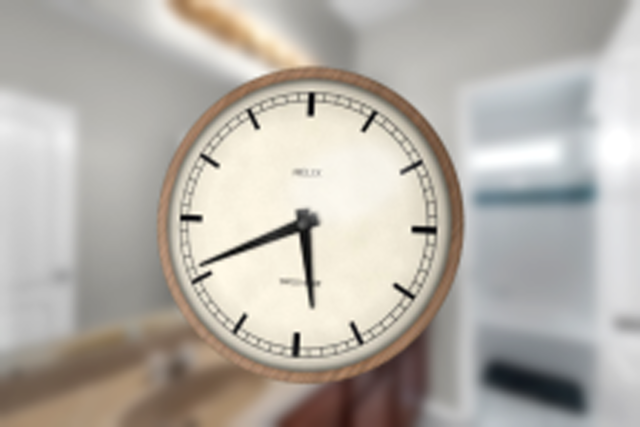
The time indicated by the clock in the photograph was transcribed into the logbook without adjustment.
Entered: 5:41
